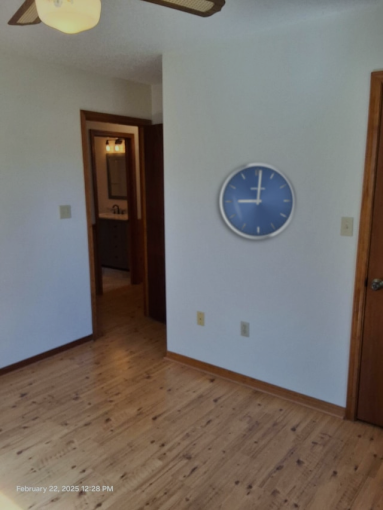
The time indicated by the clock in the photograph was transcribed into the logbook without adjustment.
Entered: 9:01
